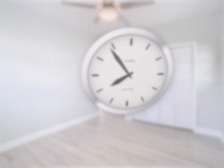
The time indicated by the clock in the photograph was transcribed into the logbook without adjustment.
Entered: 7:54
